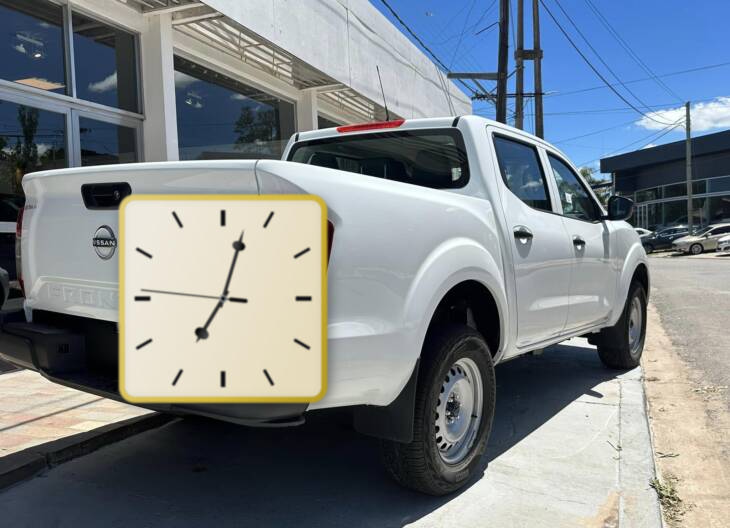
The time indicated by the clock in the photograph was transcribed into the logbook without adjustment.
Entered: 7:02:46
